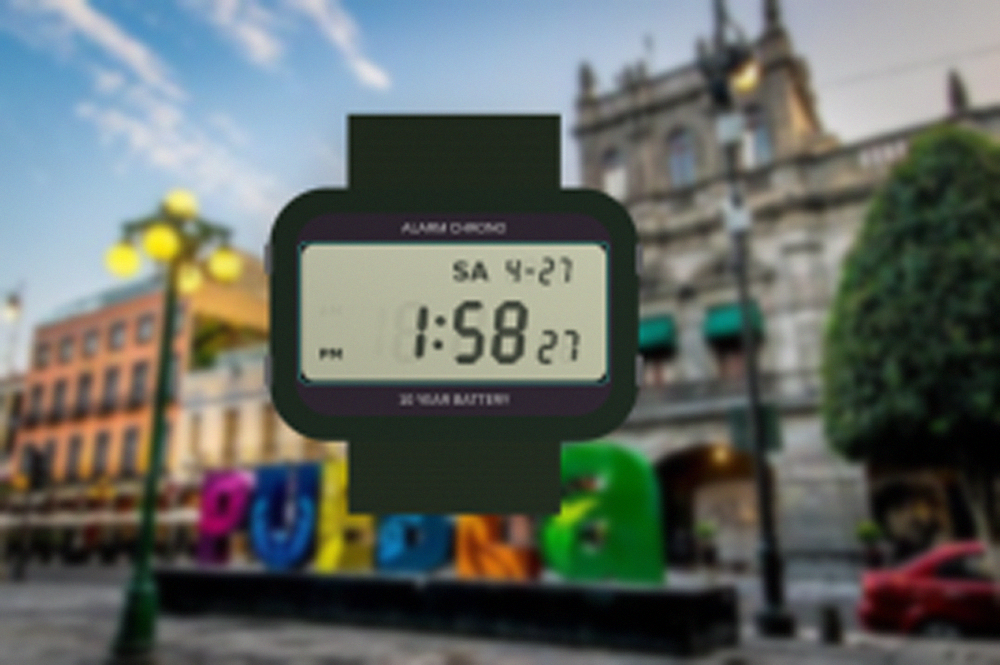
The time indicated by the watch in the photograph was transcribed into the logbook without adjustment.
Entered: 1:58:27
